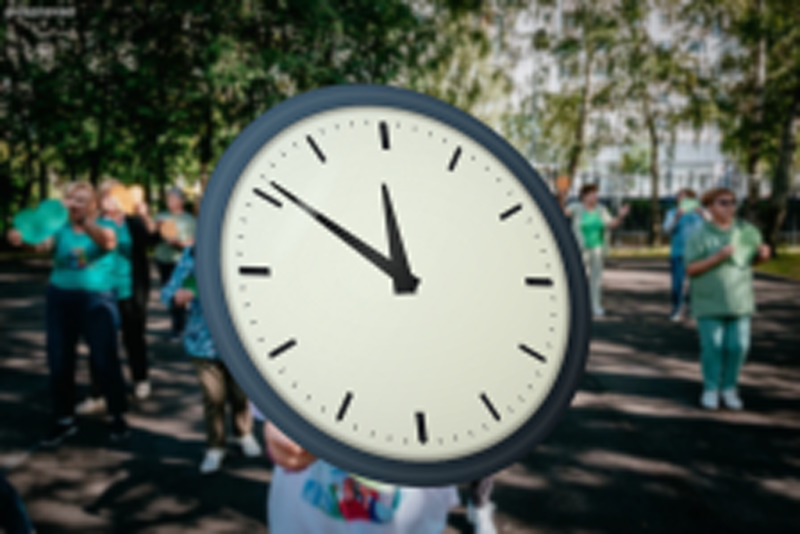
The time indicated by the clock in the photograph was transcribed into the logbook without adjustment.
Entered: 11:51
